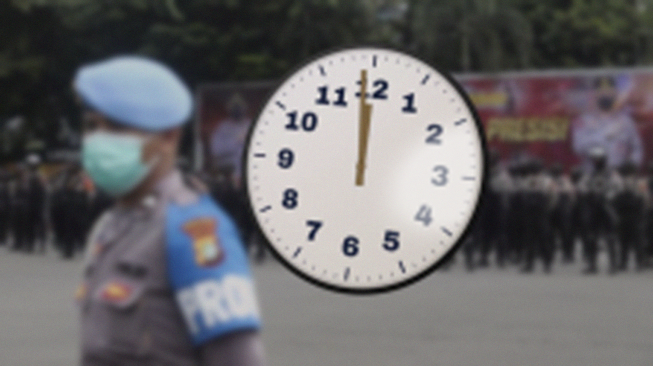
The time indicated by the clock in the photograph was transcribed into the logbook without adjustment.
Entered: 11:59
